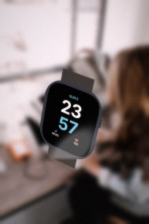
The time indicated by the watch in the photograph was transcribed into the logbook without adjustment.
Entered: 23:57
